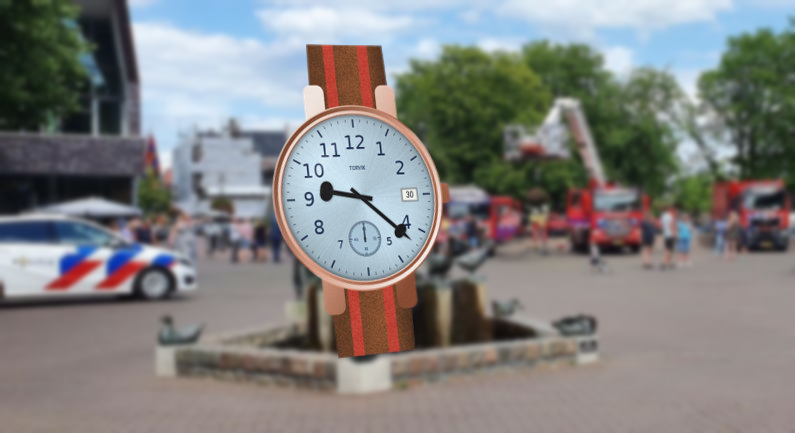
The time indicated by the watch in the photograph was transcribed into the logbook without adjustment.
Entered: 9:22
